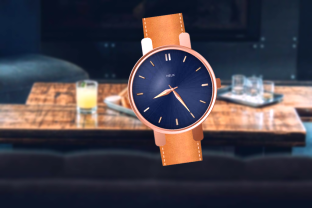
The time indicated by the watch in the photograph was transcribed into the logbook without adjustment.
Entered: 8:25
